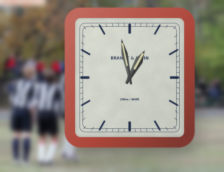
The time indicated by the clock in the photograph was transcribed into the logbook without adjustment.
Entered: 12:58
